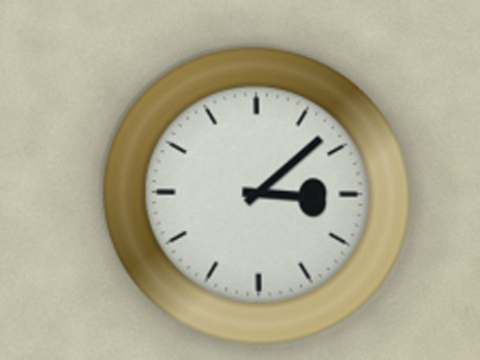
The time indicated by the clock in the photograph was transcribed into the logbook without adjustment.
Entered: 3:08
